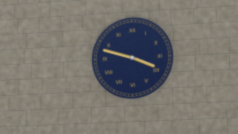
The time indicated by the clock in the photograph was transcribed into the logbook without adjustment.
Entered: 3:48
